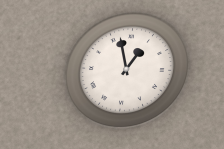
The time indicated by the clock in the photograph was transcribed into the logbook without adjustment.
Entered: 12:57
